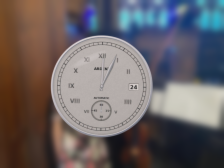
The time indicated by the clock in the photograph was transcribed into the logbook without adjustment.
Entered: 12:04
